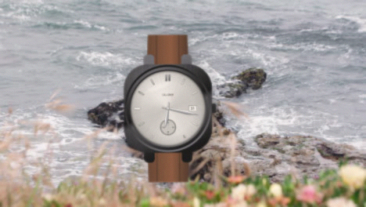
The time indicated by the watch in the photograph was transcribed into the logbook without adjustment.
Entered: 6:17
